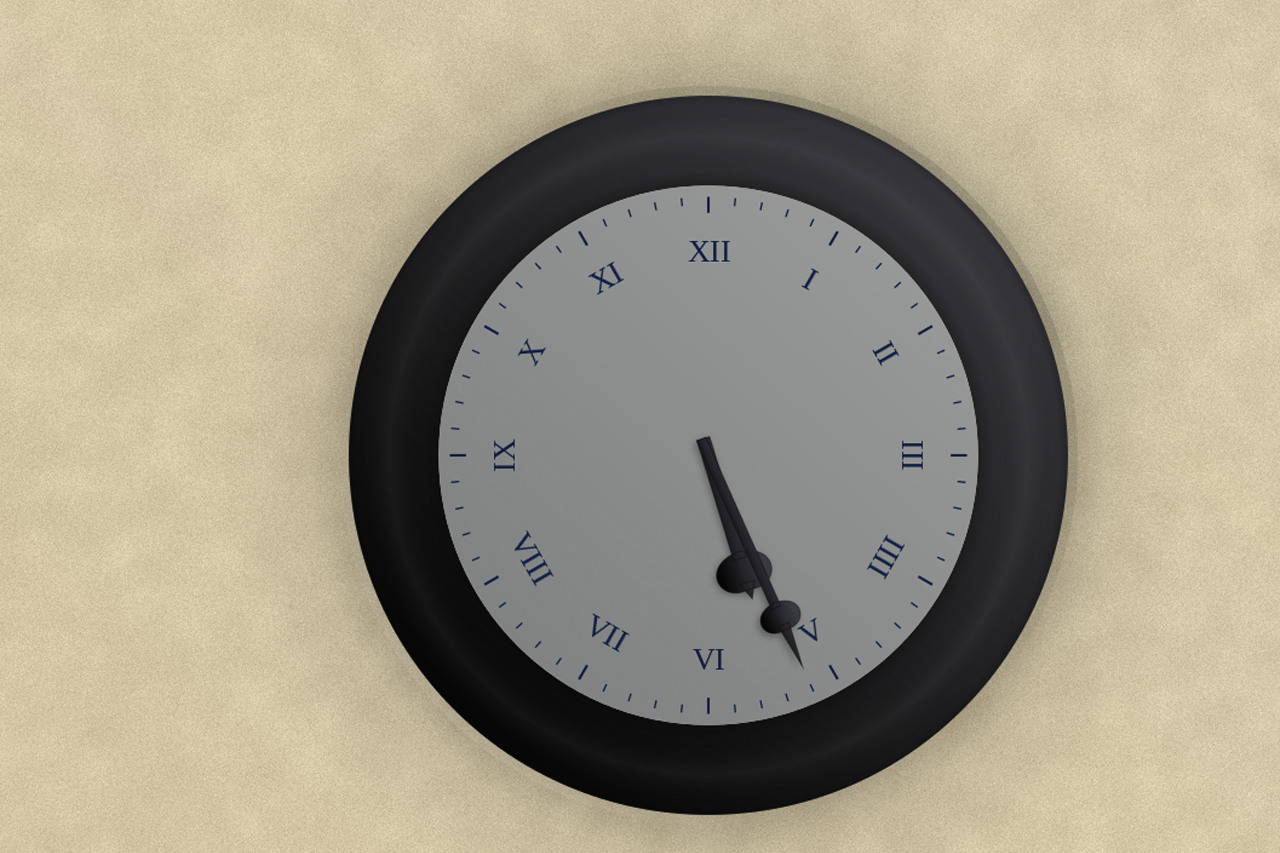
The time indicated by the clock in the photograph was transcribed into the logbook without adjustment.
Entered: 5:26
